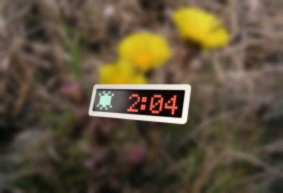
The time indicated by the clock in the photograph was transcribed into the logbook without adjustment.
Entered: 2:04
